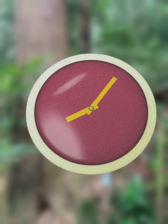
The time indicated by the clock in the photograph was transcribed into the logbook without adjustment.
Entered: 8:06
